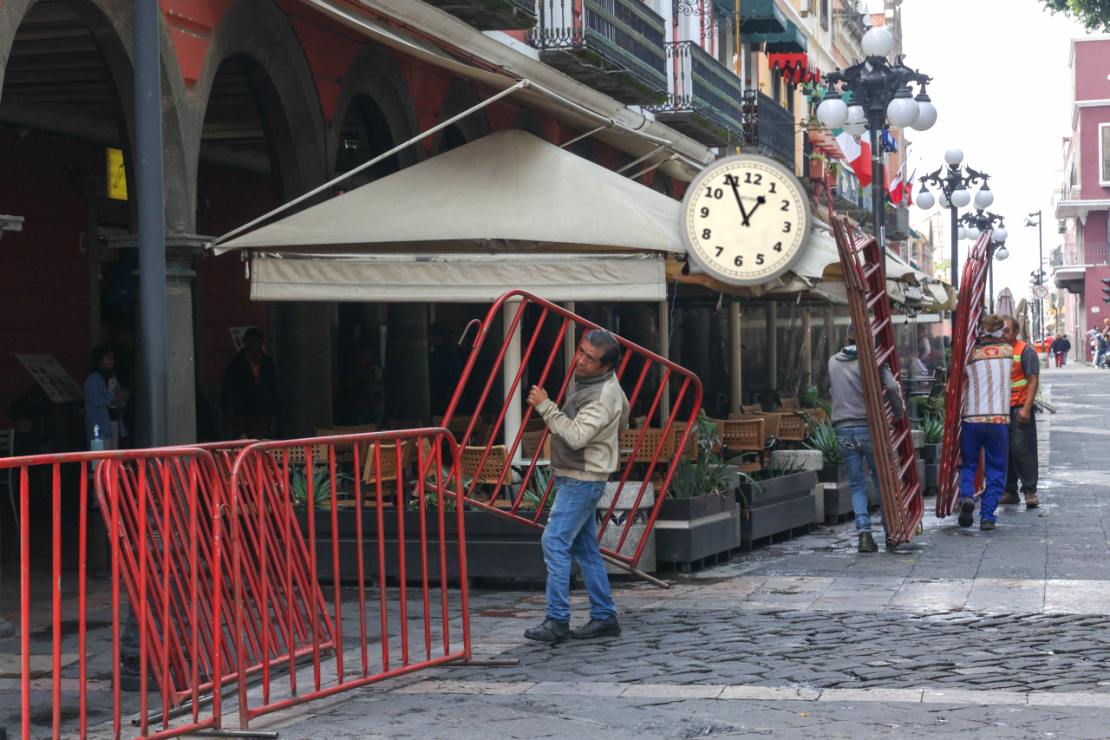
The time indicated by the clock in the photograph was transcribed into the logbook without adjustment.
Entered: 12:55
